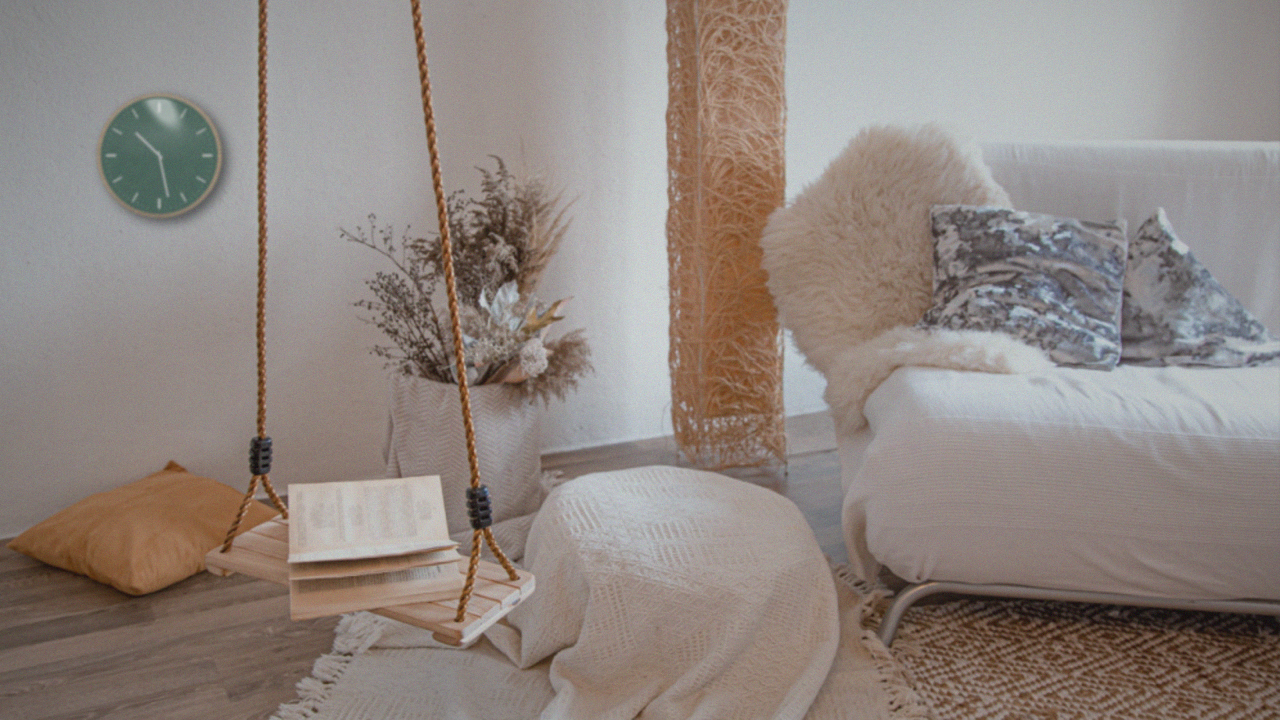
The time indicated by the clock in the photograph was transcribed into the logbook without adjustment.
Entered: 10:28
